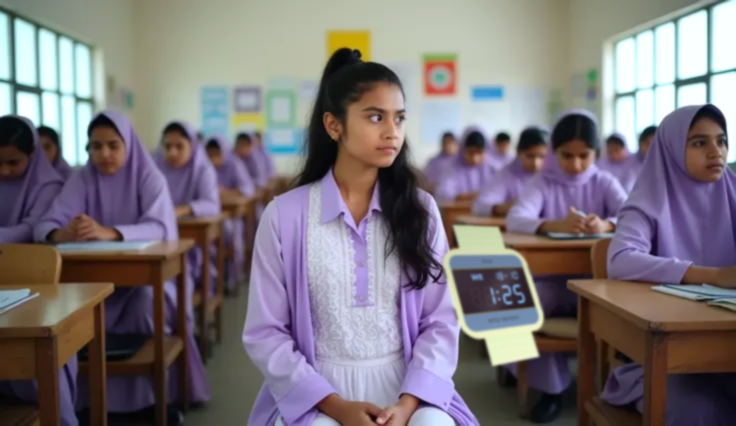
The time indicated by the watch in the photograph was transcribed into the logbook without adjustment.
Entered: 1:25
